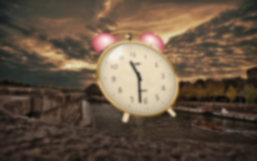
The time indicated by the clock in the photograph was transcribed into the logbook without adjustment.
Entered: 11:32
